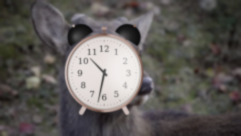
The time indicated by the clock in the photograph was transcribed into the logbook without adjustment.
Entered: 10:32
